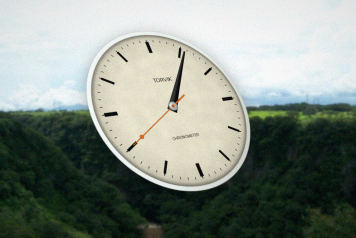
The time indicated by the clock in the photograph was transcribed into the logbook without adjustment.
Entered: 1:05:40
